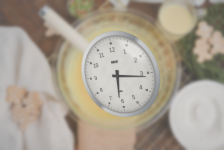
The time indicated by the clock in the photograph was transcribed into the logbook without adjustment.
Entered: 6:16
